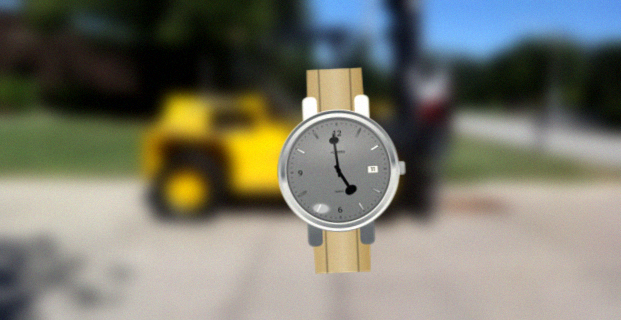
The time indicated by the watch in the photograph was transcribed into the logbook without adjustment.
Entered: 4:59
